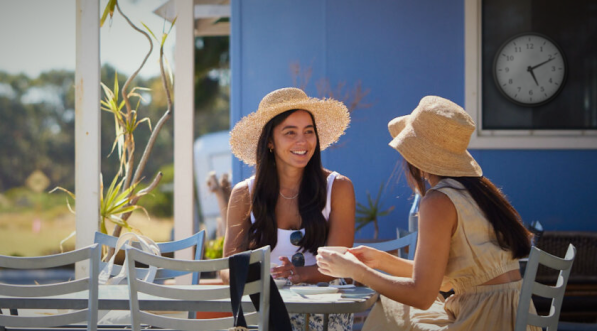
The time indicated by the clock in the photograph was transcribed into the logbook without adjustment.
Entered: 5:11
